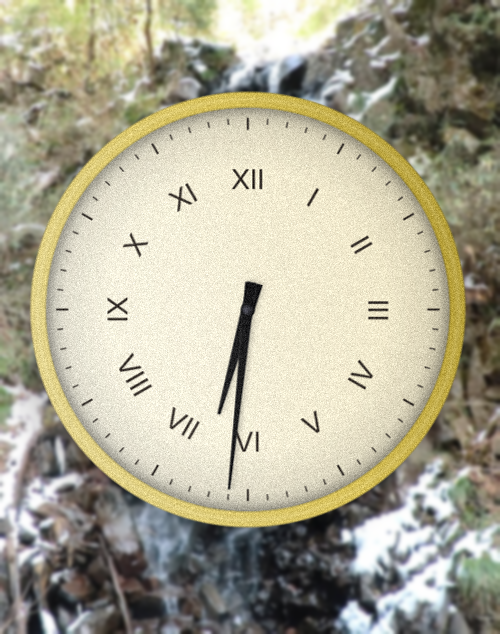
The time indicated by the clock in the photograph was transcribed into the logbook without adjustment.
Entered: 6:31
